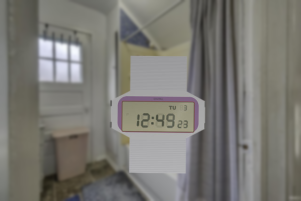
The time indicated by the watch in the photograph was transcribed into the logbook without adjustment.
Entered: 12:49:23
